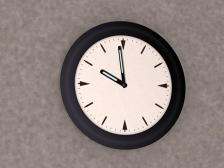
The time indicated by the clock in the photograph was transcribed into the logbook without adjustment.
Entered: 9:59
